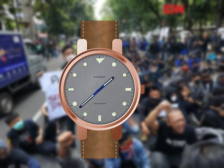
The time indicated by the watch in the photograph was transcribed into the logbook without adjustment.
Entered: 1:38
